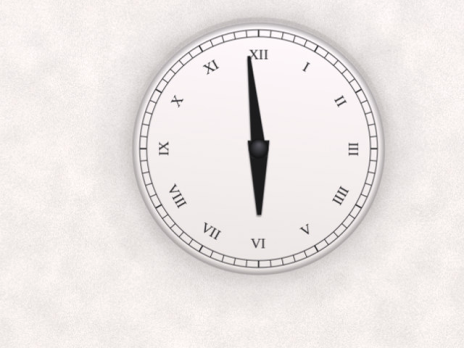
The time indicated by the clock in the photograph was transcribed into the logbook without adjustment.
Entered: 5:59
